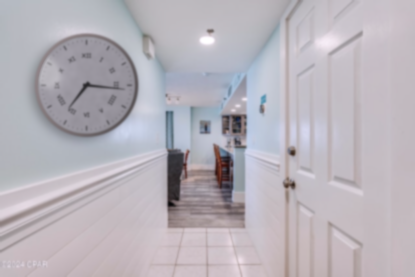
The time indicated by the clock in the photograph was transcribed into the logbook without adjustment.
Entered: 7:16
